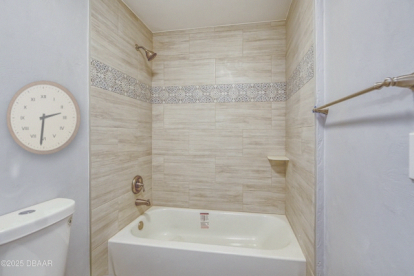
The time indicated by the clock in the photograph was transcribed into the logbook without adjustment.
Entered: 2:31
